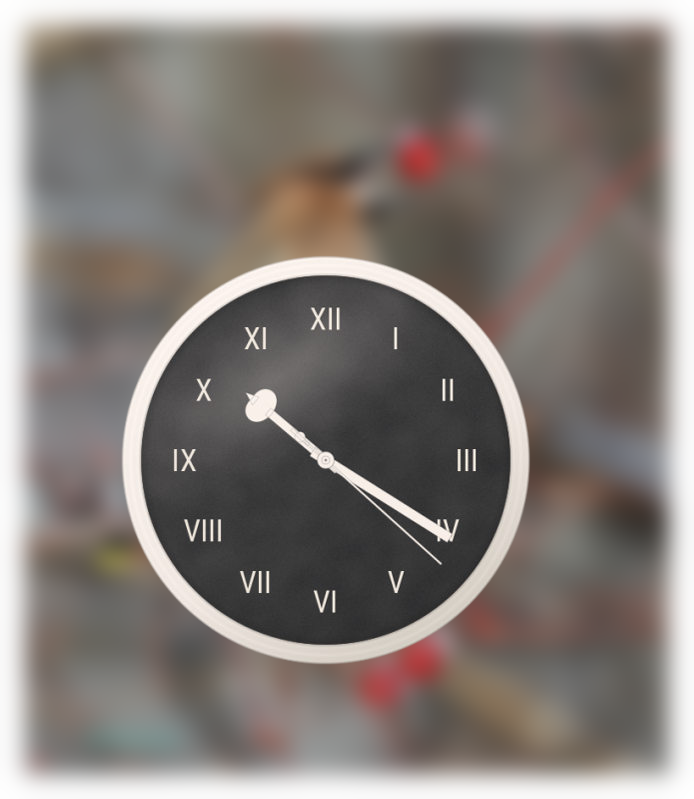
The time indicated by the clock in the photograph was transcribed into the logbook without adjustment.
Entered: 10:20:22
